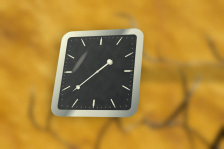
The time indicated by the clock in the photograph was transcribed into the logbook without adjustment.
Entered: 1:38
